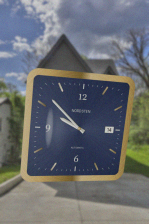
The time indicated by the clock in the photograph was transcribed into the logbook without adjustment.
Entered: 9:52
